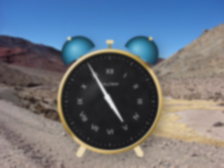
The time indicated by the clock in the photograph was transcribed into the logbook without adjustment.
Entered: 4:55
